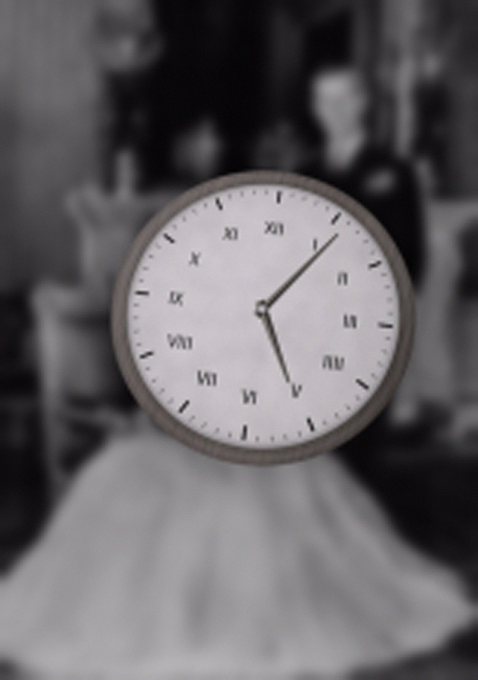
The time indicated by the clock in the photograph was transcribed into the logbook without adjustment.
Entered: 5:06
